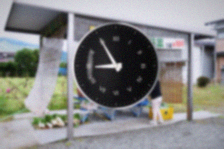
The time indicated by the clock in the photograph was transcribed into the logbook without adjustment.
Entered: 8:55
